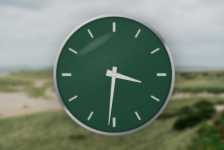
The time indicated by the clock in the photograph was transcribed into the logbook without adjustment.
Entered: 3:31
